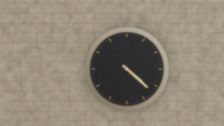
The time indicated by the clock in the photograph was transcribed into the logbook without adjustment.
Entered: 4:22
